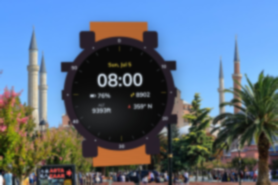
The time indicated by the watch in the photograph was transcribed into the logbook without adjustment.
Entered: 8:00
